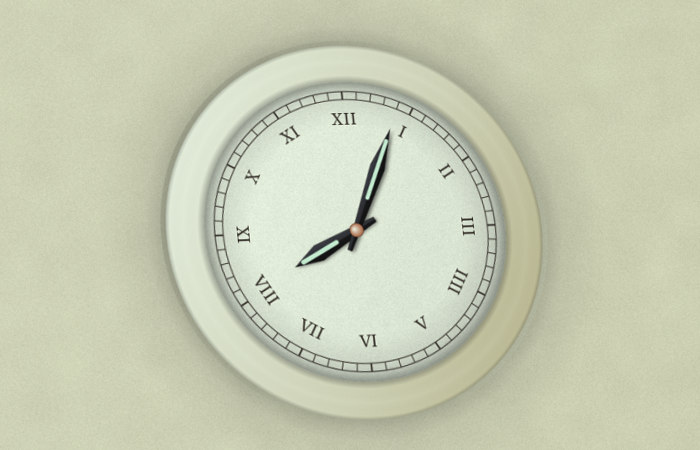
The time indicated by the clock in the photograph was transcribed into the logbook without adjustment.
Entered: 8:04
